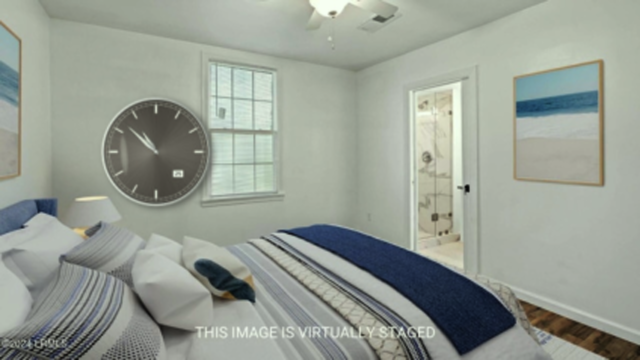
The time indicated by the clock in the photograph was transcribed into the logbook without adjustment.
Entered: 10:52
